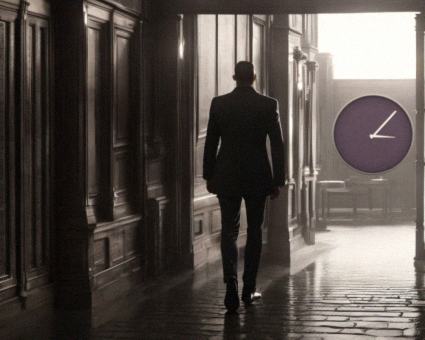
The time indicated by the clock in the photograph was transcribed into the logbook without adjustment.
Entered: 3:07
